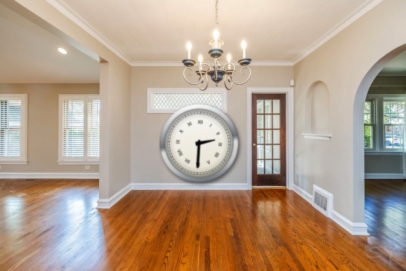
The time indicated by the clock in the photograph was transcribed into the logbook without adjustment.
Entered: 2:30
